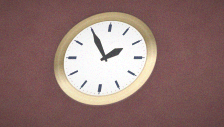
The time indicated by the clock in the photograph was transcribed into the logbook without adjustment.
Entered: 1:55
